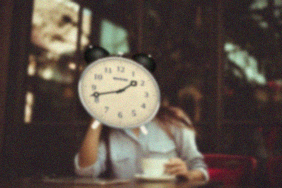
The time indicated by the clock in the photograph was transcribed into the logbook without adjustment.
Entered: 1:42
